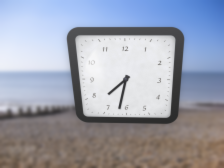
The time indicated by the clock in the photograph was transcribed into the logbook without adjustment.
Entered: 7:32
